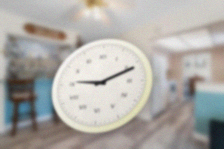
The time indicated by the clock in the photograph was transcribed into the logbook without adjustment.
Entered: 9:11
